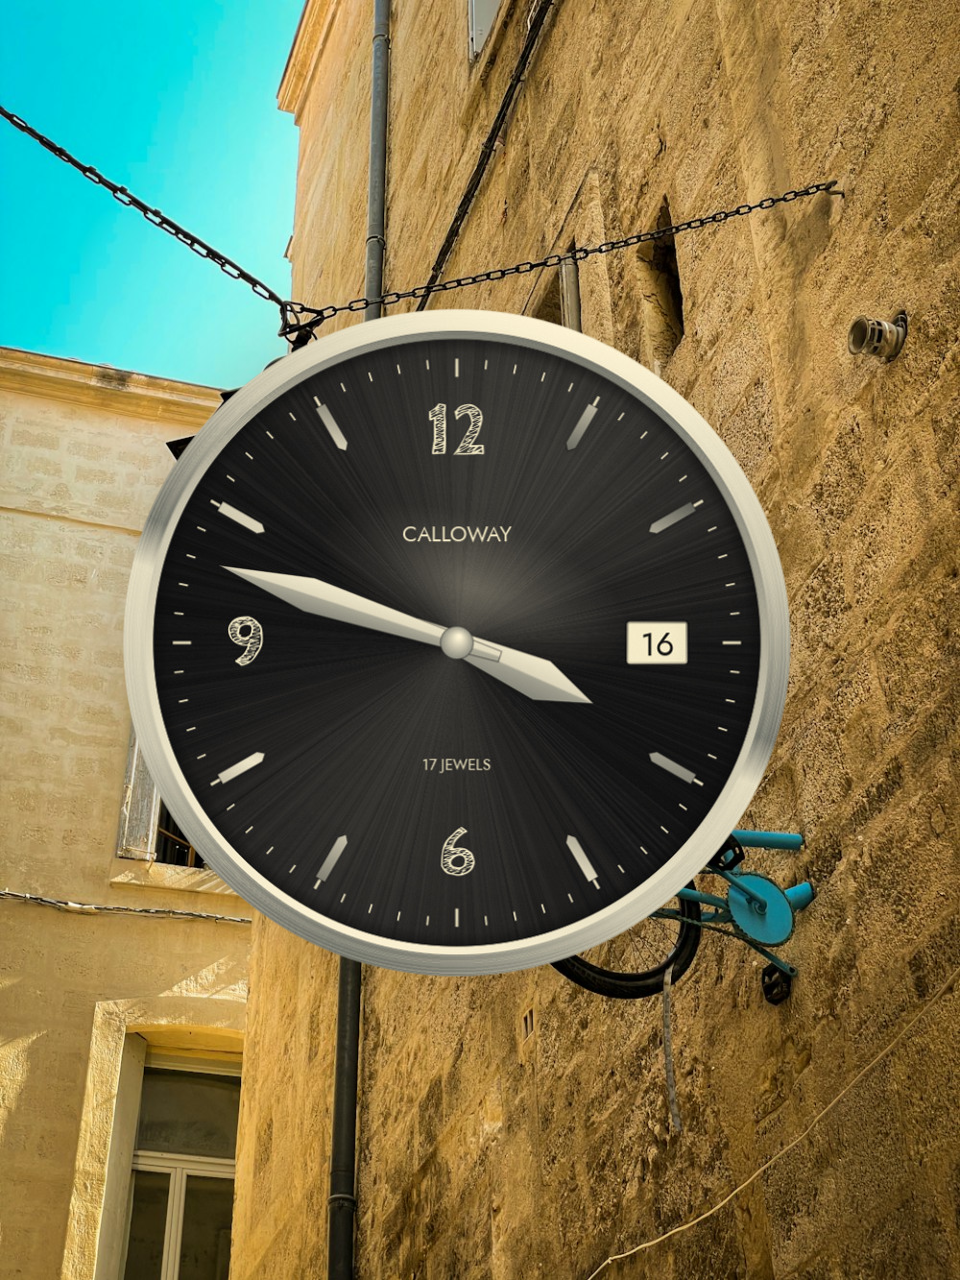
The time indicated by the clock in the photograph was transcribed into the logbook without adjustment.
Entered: 3:48
